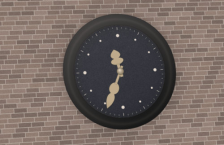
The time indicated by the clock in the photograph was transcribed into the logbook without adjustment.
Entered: 11:34
